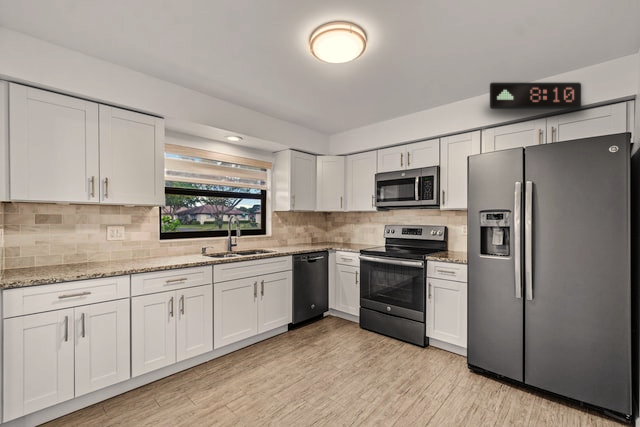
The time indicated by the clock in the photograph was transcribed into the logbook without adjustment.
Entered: 8:10
